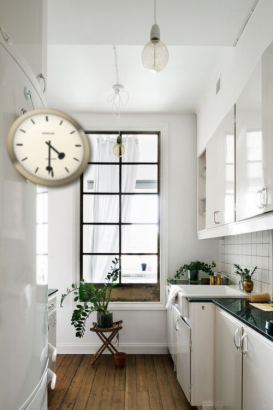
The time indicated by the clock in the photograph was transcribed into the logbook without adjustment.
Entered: 4:31
